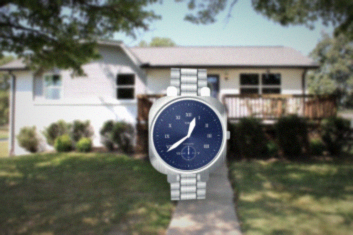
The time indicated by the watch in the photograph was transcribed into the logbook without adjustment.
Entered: 12:39
